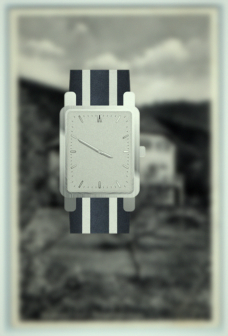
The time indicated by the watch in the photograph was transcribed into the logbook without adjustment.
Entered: 3:50
